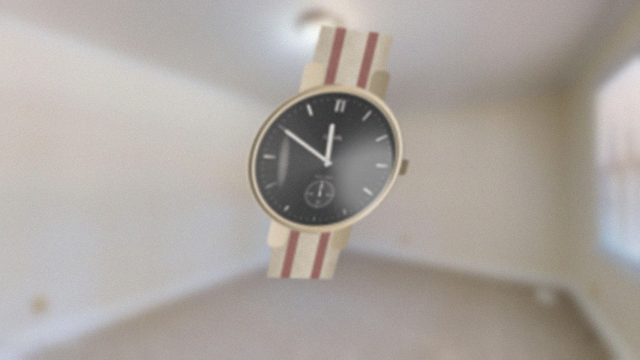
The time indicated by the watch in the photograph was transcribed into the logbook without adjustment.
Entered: 11:50
